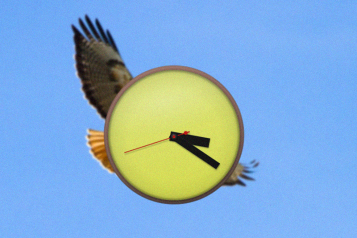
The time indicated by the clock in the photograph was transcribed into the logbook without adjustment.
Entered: 3:20:42
